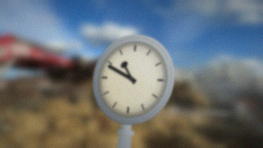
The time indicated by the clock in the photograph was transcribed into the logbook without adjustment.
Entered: 10:49
